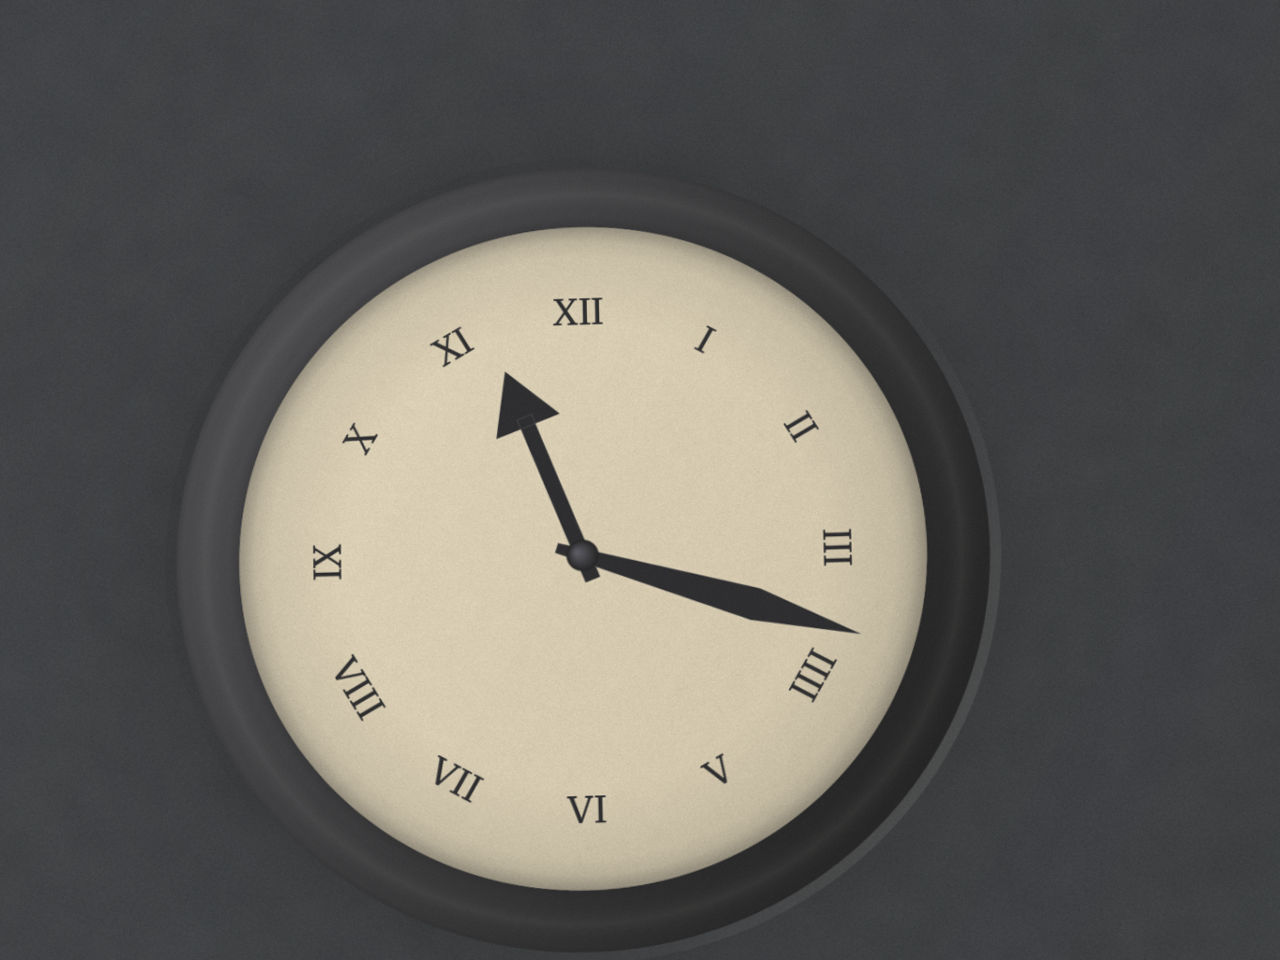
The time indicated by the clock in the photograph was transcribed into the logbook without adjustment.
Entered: 11:18
